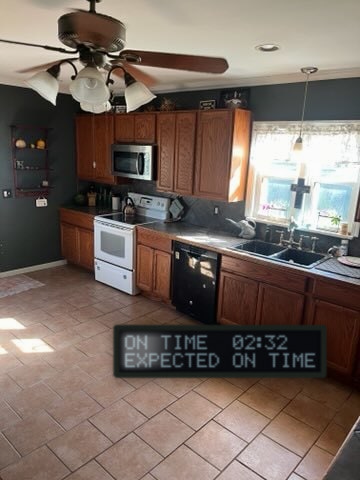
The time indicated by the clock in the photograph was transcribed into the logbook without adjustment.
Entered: 2:32
